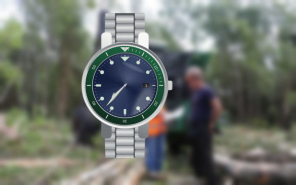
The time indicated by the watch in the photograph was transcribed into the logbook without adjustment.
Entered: 7:37
